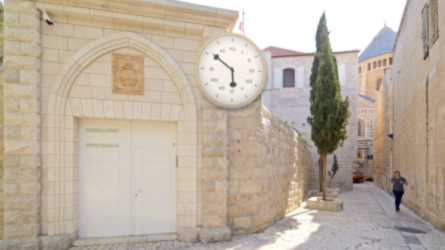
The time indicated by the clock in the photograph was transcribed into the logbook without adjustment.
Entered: 5:51
